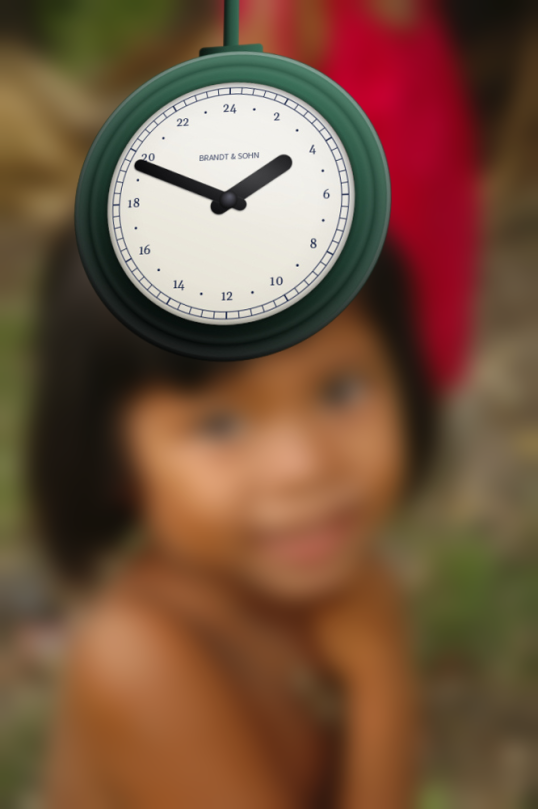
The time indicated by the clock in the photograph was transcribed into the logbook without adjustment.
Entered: 3:49
